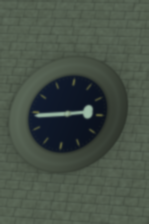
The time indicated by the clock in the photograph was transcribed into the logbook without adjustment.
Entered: 2:44
